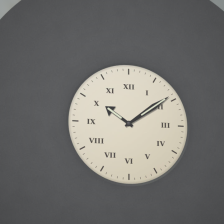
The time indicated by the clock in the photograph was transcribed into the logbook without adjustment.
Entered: 10:09
